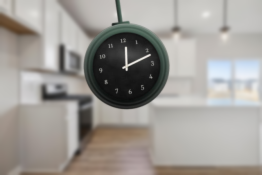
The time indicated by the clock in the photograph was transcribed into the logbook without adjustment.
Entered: 12:12
